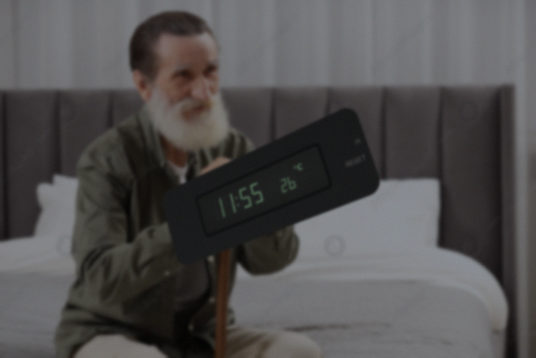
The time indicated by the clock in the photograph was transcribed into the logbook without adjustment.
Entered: 11:55
